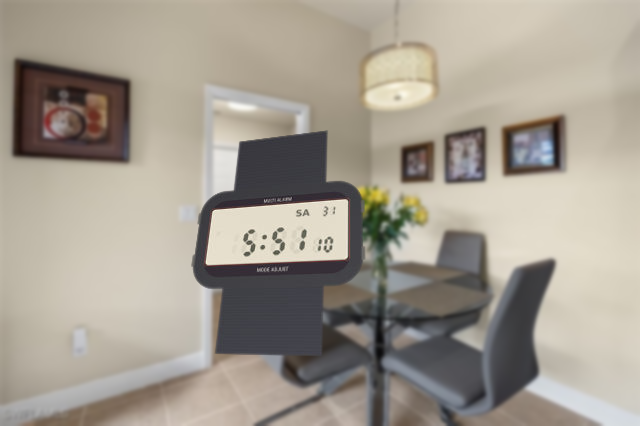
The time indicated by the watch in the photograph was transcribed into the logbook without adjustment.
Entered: 5:51:10
